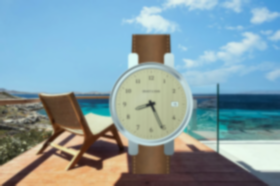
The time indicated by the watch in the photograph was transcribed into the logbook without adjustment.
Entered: 8:26
